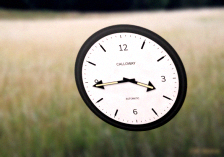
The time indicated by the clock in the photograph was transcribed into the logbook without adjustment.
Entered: 3:44
